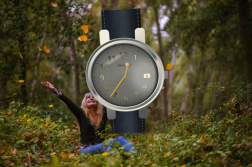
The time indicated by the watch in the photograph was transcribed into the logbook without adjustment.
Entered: 12:36
